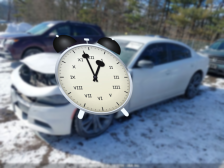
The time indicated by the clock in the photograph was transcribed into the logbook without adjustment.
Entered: 12:58
